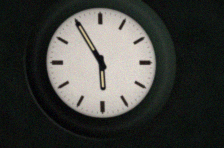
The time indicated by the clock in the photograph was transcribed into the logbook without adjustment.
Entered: 5:55
